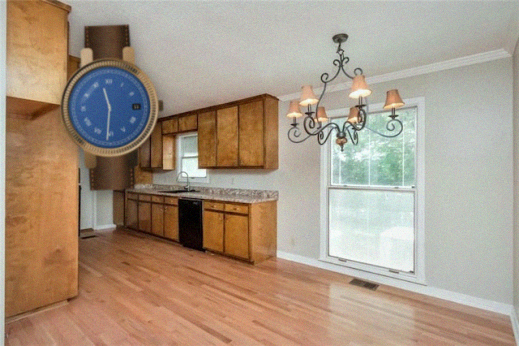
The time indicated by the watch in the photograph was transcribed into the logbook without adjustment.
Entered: 11:31
